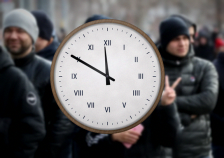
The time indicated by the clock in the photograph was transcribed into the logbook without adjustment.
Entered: 11:50
